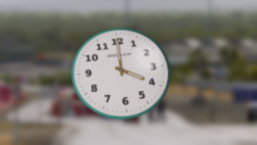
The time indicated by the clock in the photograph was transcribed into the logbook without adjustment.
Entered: 4:00
